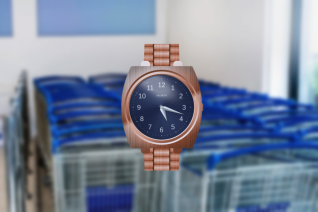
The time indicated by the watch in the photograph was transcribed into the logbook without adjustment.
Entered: 5:18
